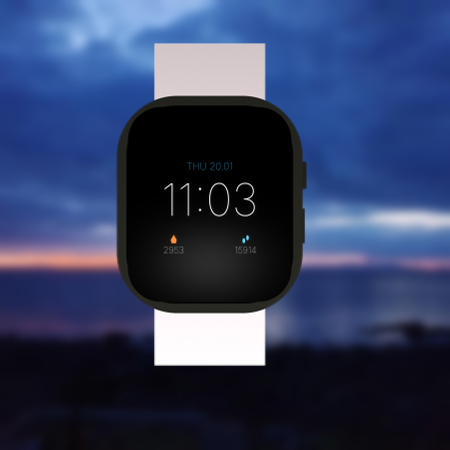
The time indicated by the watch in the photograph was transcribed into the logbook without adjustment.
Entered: 11:03
